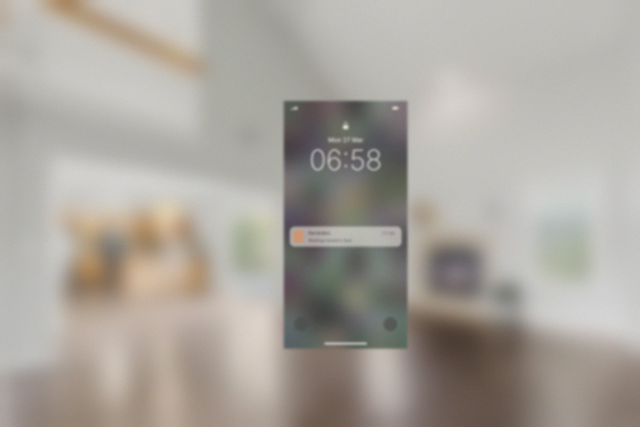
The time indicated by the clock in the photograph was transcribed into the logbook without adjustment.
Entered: 6:58
